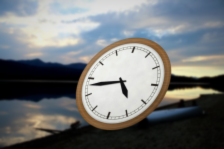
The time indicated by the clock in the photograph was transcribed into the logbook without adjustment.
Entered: 4:43
